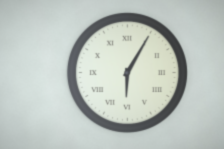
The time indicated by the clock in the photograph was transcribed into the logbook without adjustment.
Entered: 6:05
